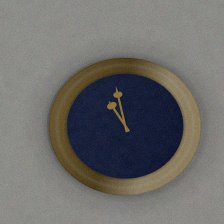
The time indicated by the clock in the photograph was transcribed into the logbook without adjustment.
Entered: 10:58
